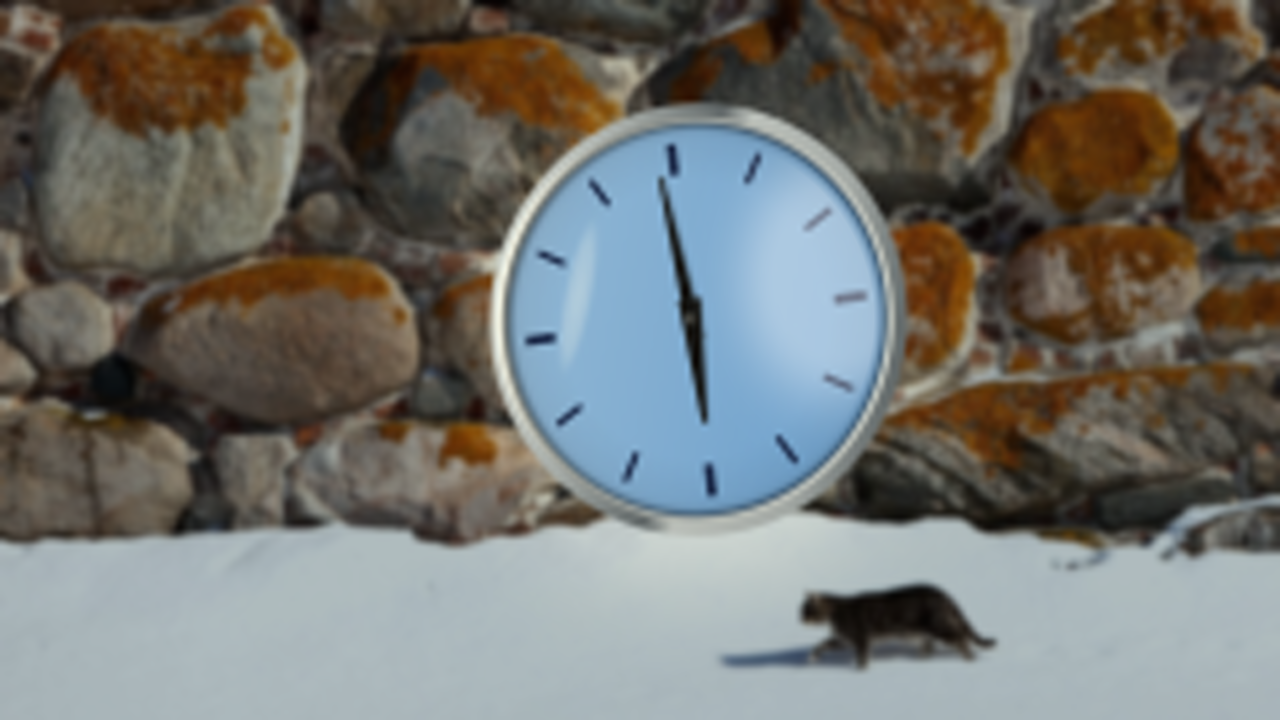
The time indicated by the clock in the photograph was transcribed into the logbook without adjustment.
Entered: 5:59
